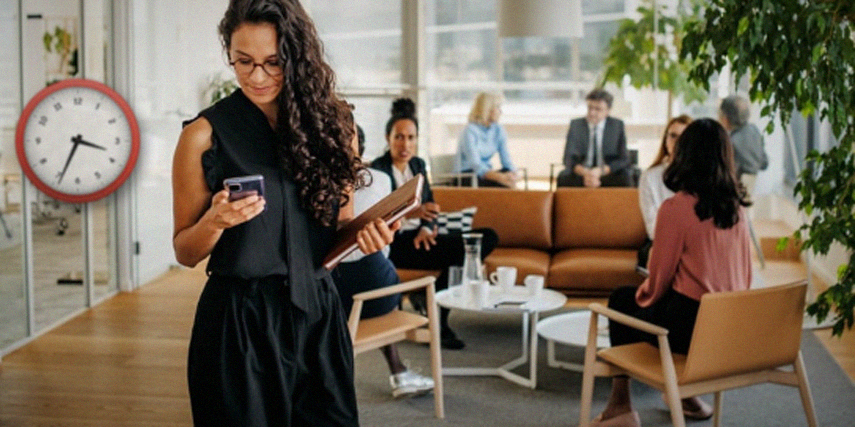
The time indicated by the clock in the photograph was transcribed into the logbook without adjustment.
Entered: 3:34
